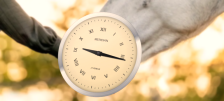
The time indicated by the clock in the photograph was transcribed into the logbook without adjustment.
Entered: 9:16
